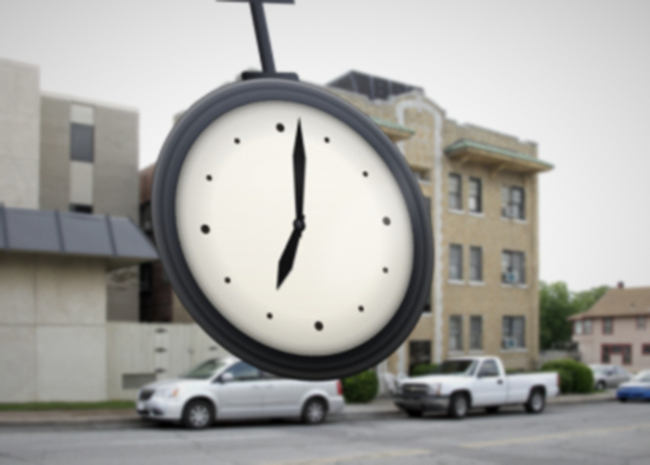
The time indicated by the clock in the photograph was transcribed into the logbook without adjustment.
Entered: 7:02
